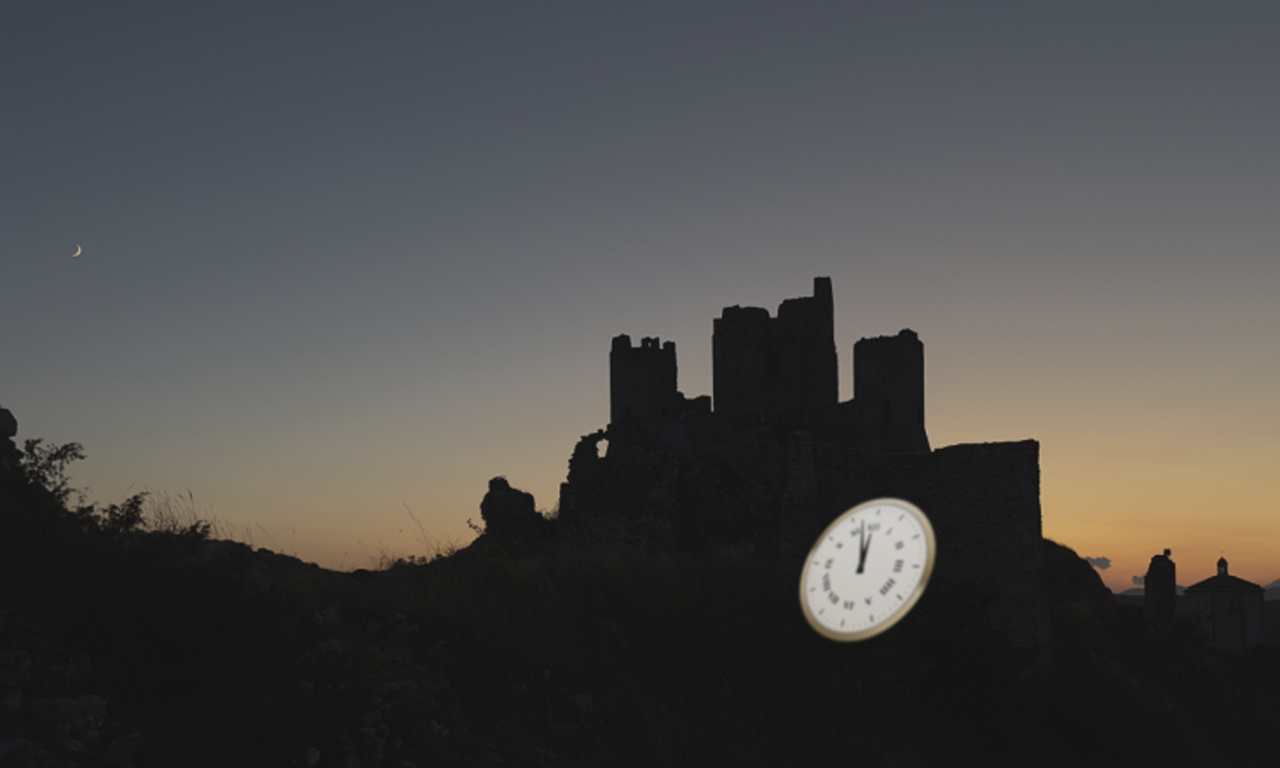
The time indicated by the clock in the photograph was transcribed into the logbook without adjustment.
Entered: 11:57
